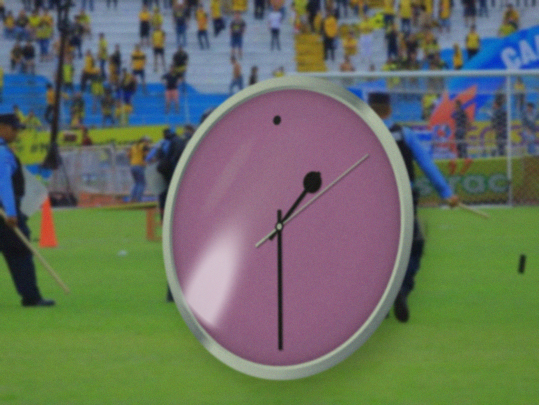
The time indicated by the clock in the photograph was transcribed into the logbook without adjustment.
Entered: 1:30:10
